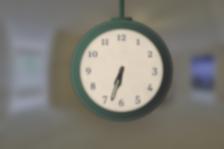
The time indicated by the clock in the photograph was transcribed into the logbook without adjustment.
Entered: 6:33
